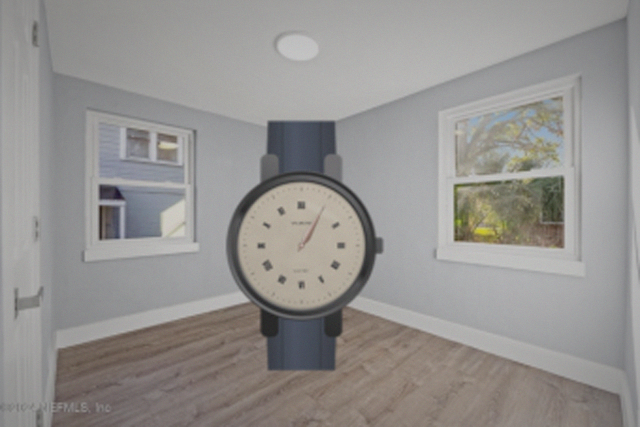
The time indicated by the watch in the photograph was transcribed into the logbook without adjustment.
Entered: 1:05
